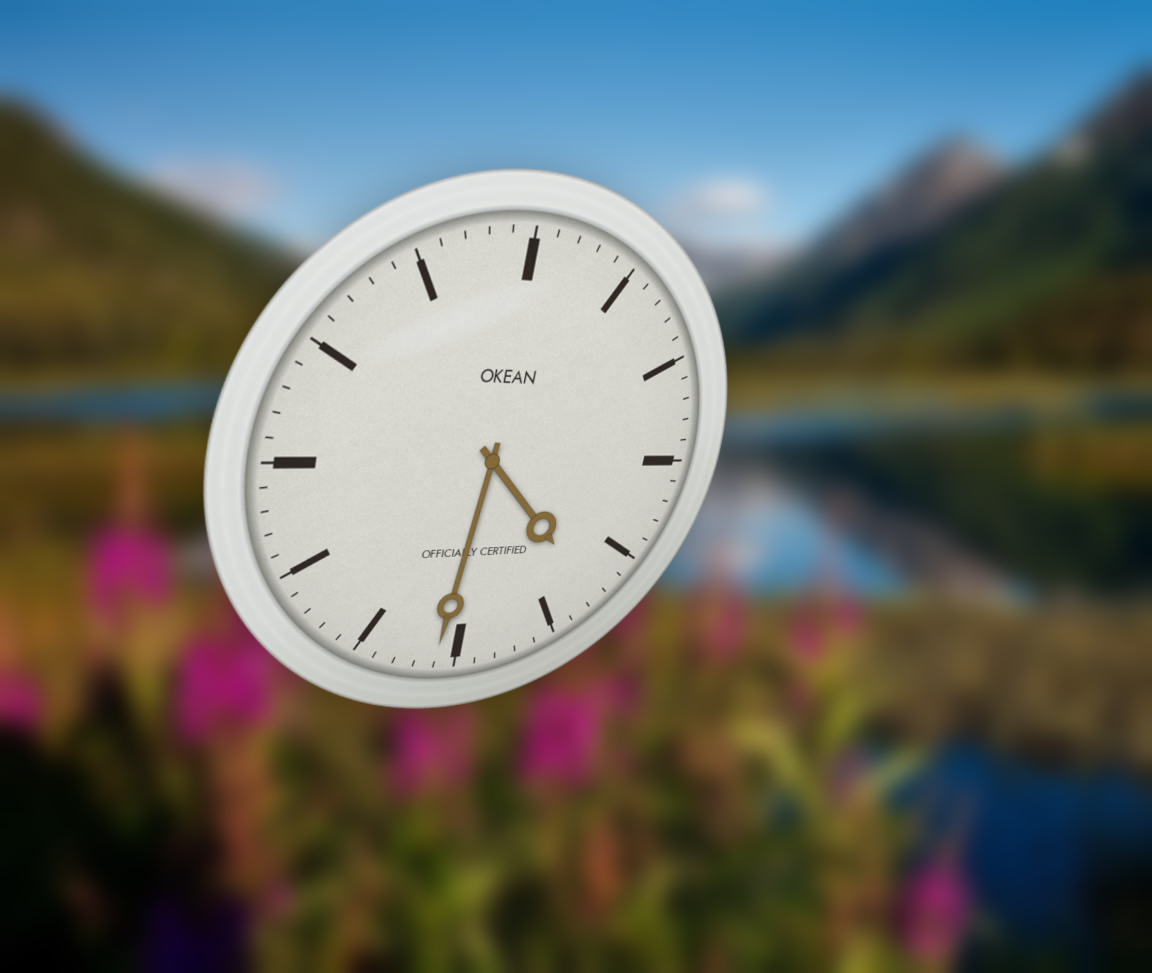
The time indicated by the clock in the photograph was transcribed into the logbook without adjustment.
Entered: 4:31
